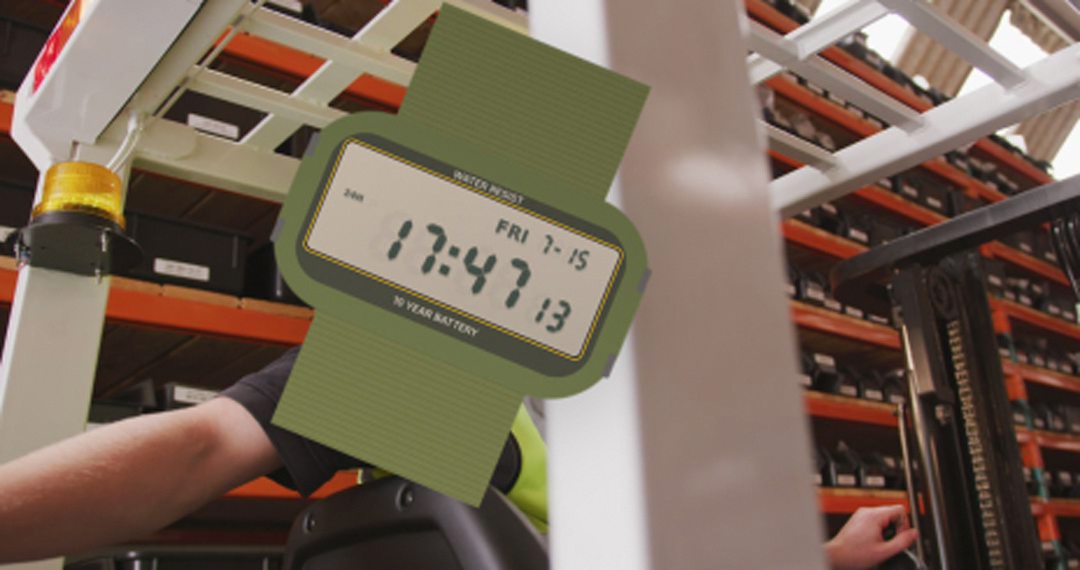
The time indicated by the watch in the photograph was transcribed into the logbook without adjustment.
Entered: 17:47:13
